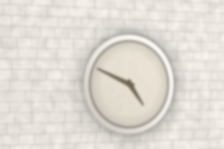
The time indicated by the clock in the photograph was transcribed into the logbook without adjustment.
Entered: 4:49
